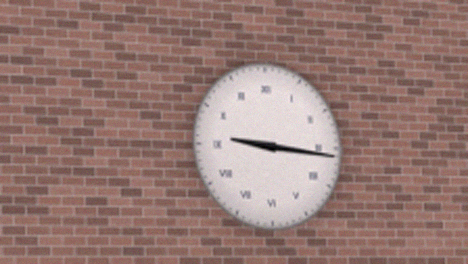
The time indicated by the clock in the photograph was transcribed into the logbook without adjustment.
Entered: 9:16
